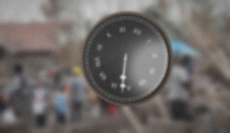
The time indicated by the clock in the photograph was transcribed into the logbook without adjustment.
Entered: 5:27
